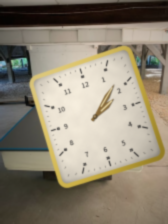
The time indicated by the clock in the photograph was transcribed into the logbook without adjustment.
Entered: 2:08
